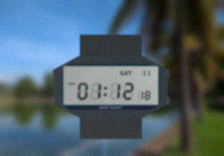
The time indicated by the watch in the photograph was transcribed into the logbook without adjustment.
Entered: 1:12
